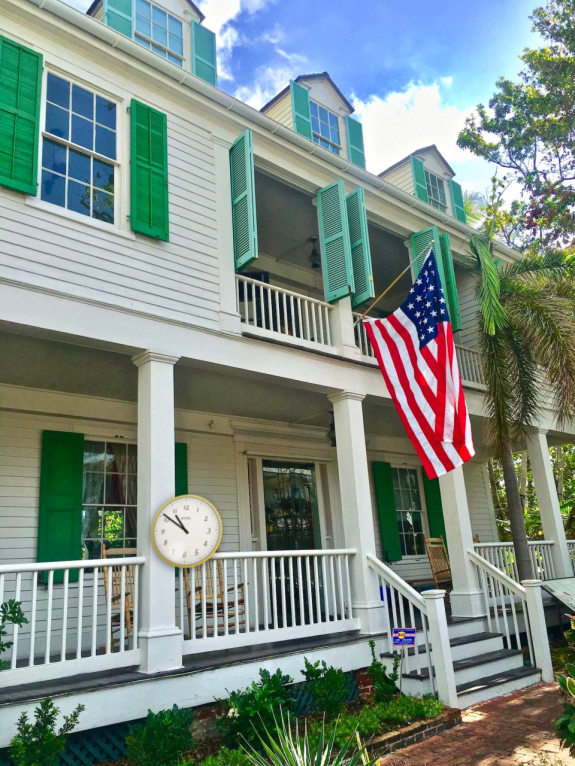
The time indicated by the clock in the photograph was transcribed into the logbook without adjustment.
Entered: 10:51
